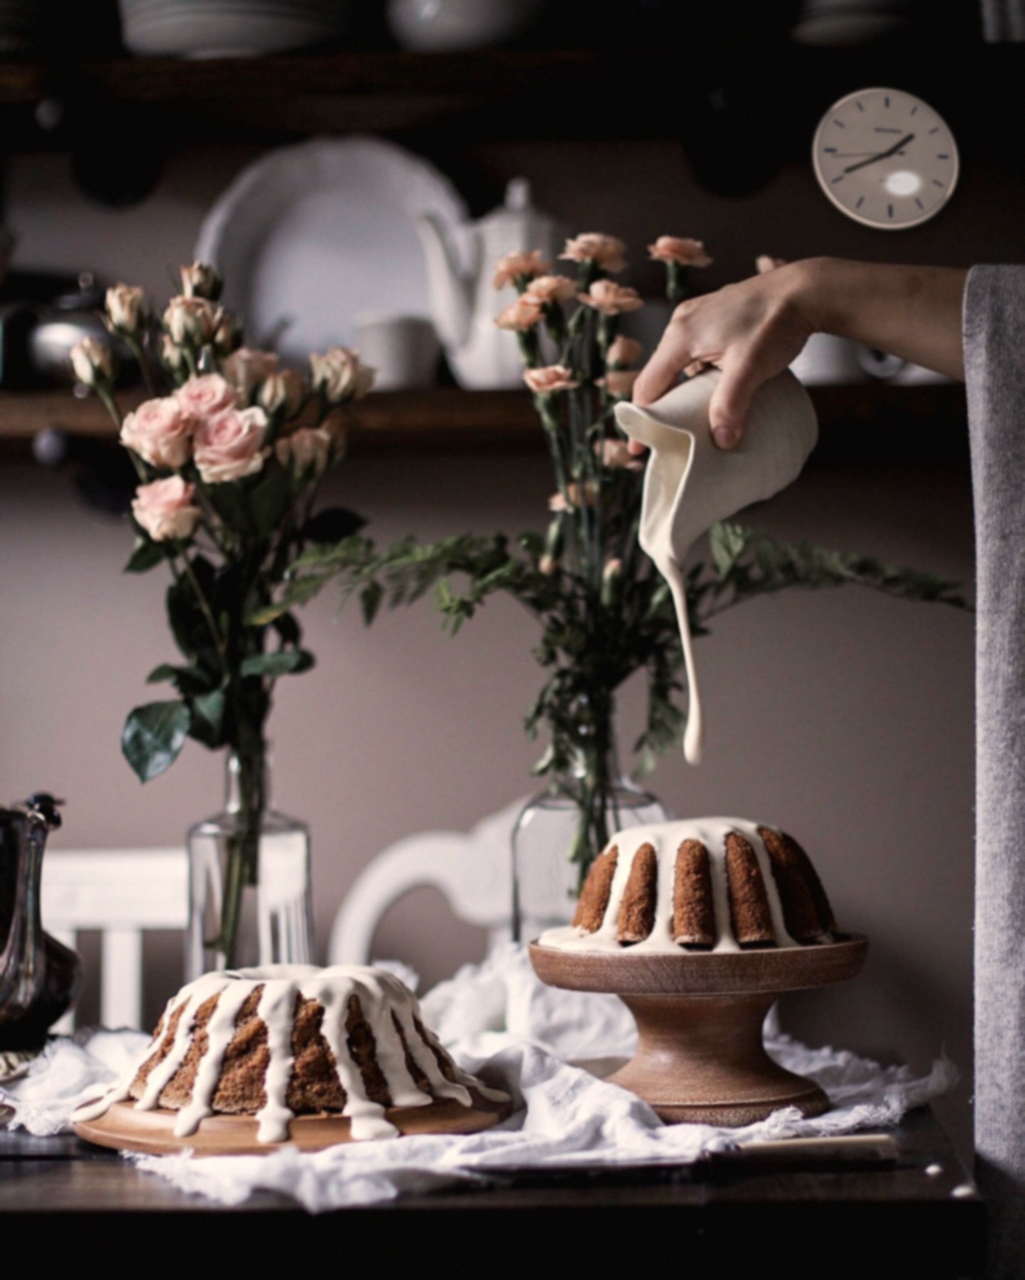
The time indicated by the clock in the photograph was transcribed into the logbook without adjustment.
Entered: 1:40:44
